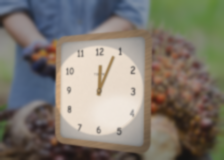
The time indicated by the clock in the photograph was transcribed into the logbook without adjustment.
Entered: 12:04
